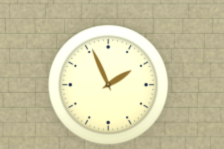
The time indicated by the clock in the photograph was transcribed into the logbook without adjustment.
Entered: 1:56
